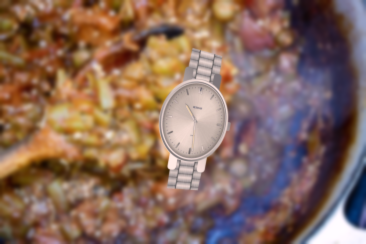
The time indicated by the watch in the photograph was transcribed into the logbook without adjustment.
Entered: 10:29
